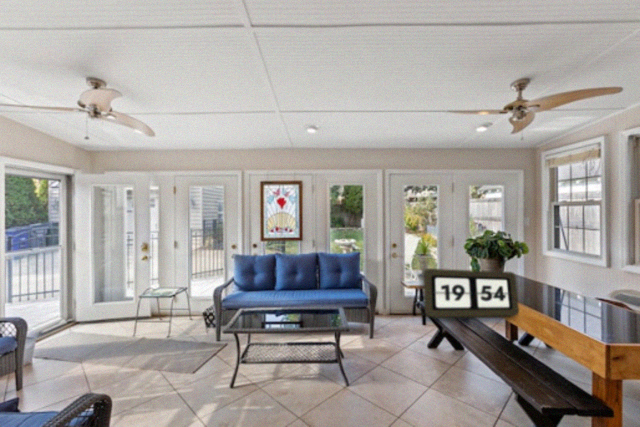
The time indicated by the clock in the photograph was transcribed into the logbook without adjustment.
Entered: 19:54
